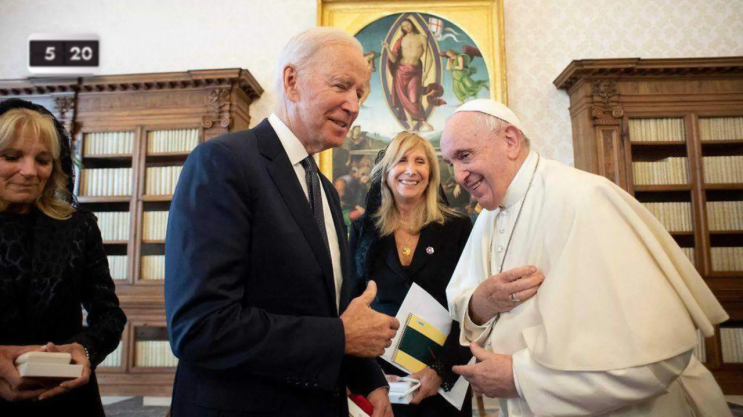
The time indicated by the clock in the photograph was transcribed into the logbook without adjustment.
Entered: 5:20
